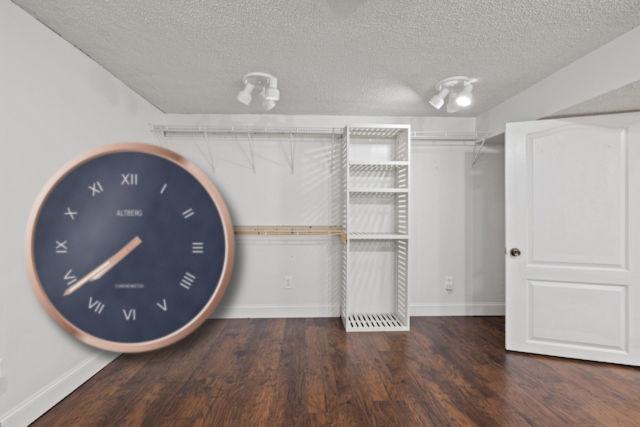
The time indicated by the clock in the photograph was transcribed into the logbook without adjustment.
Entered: 7:39
